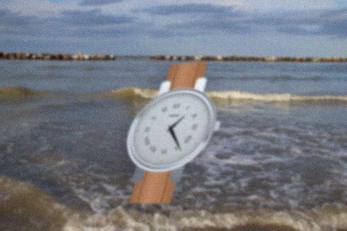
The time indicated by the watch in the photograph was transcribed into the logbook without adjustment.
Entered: 1:24
